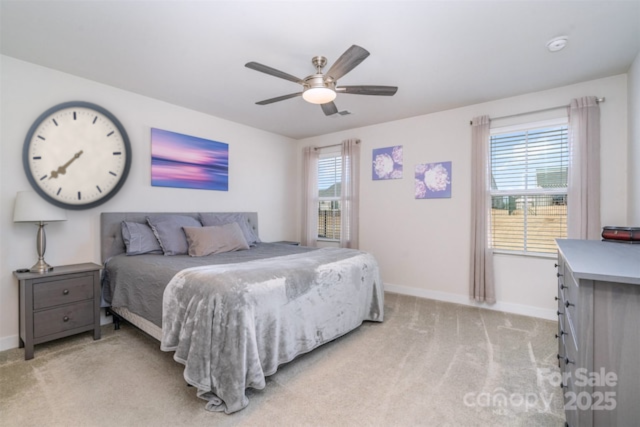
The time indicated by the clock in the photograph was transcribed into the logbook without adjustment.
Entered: 7:39
